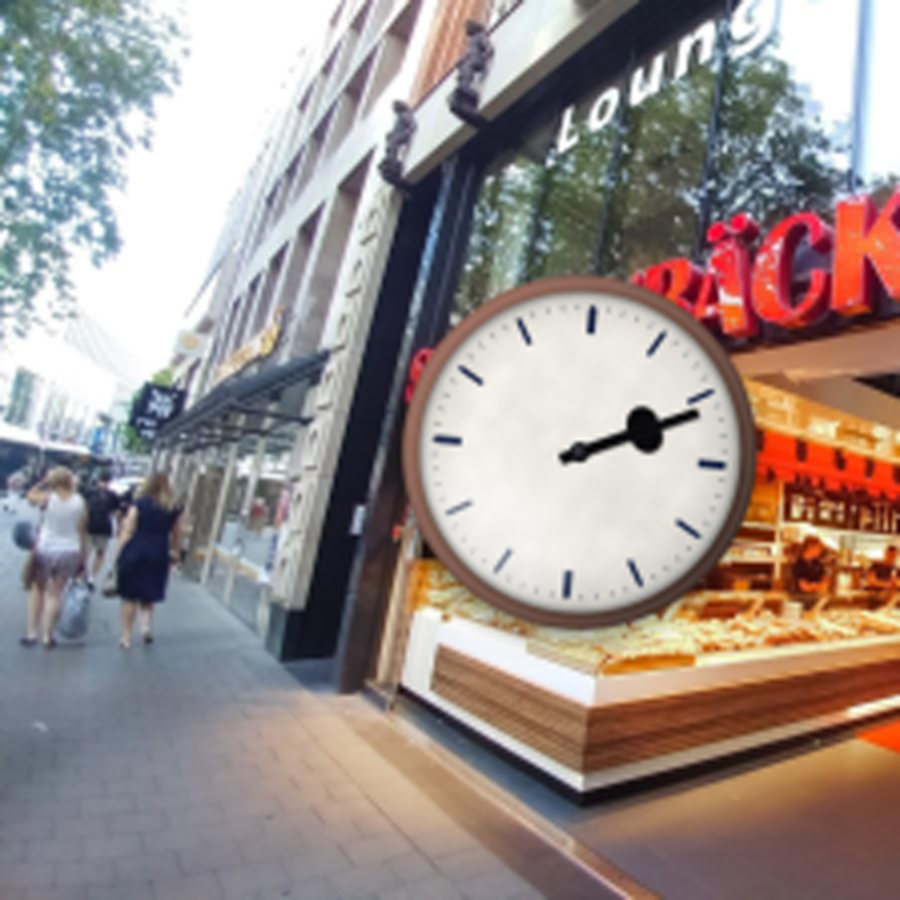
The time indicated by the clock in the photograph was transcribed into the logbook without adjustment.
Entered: 2:11
